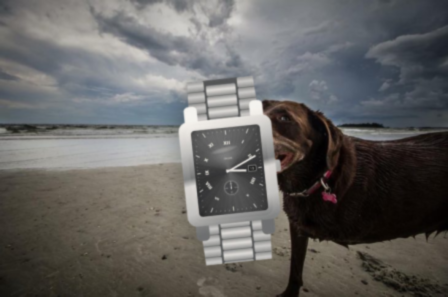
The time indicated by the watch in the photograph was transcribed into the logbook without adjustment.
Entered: 3:11
